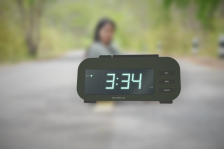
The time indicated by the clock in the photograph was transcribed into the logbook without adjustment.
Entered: 3:34
